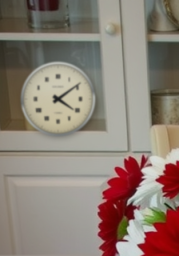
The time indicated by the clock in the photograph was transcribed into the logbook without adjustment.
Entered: 4:09
